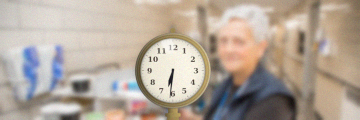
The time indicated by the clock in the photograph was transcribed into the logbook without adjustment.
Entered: 6:31
